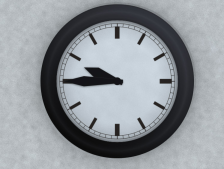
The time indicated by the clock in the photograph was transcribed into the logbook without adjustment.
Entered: 9:45
